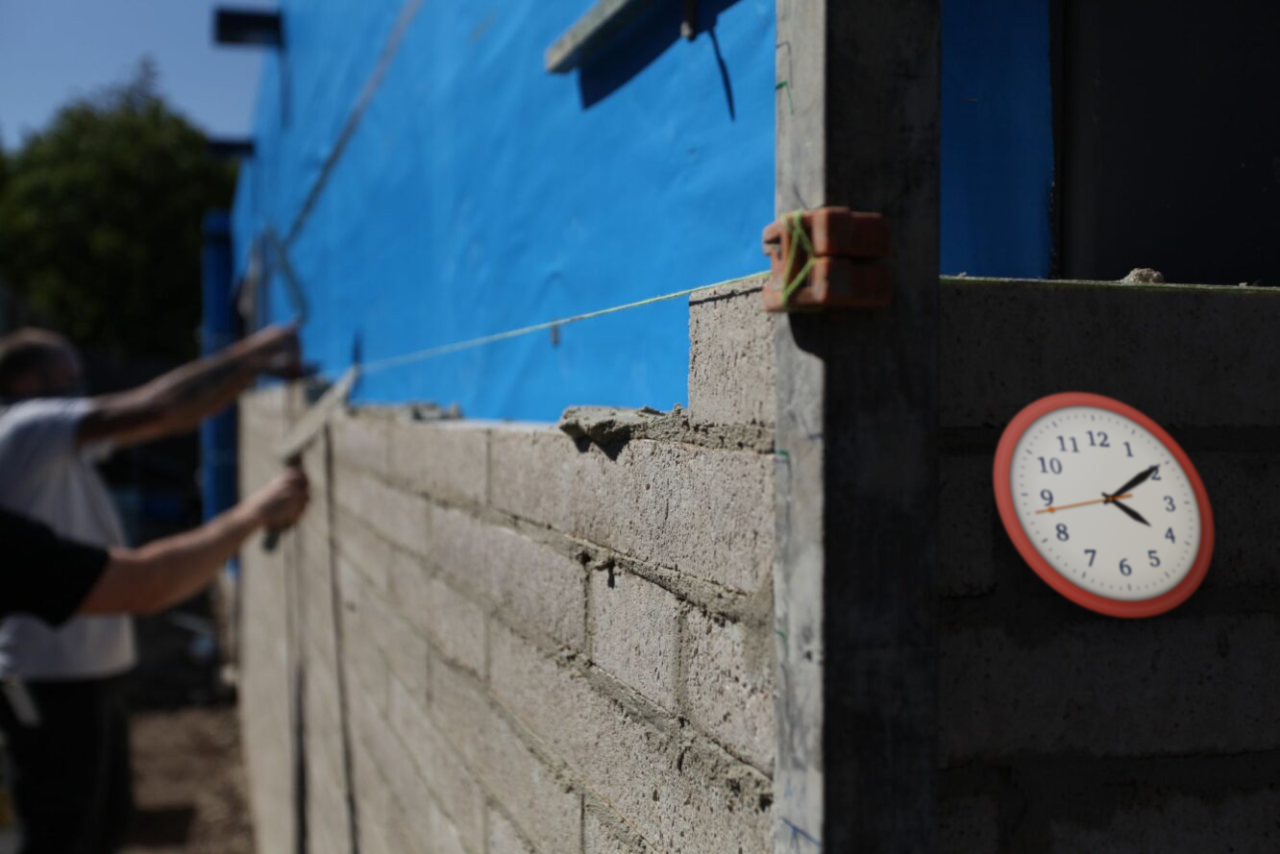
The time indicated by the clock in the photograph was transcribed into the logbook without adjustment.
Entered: 4:09:43
